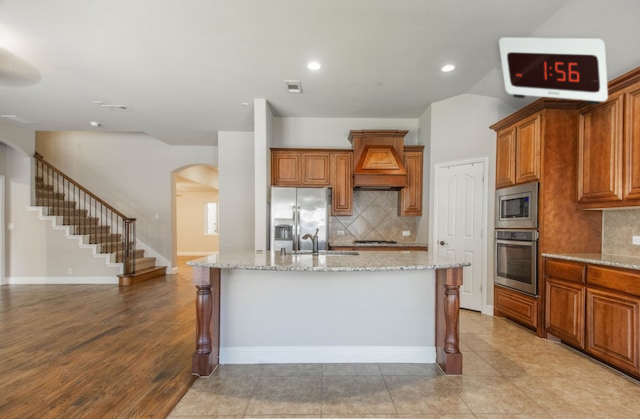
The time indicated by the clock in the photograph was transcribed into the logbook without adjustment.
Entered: 1:56
